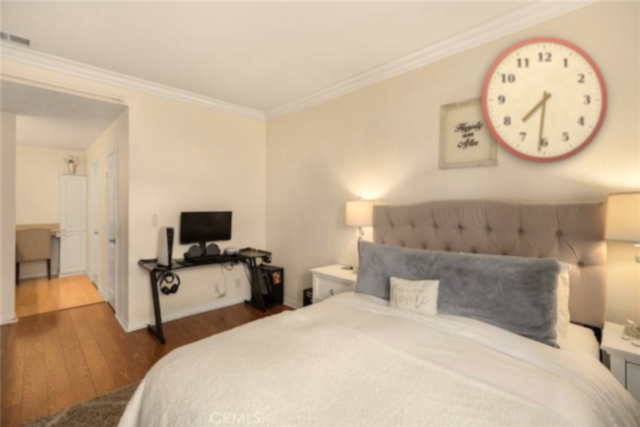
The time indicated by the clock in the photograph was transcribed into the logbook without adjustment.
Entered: 7:31
